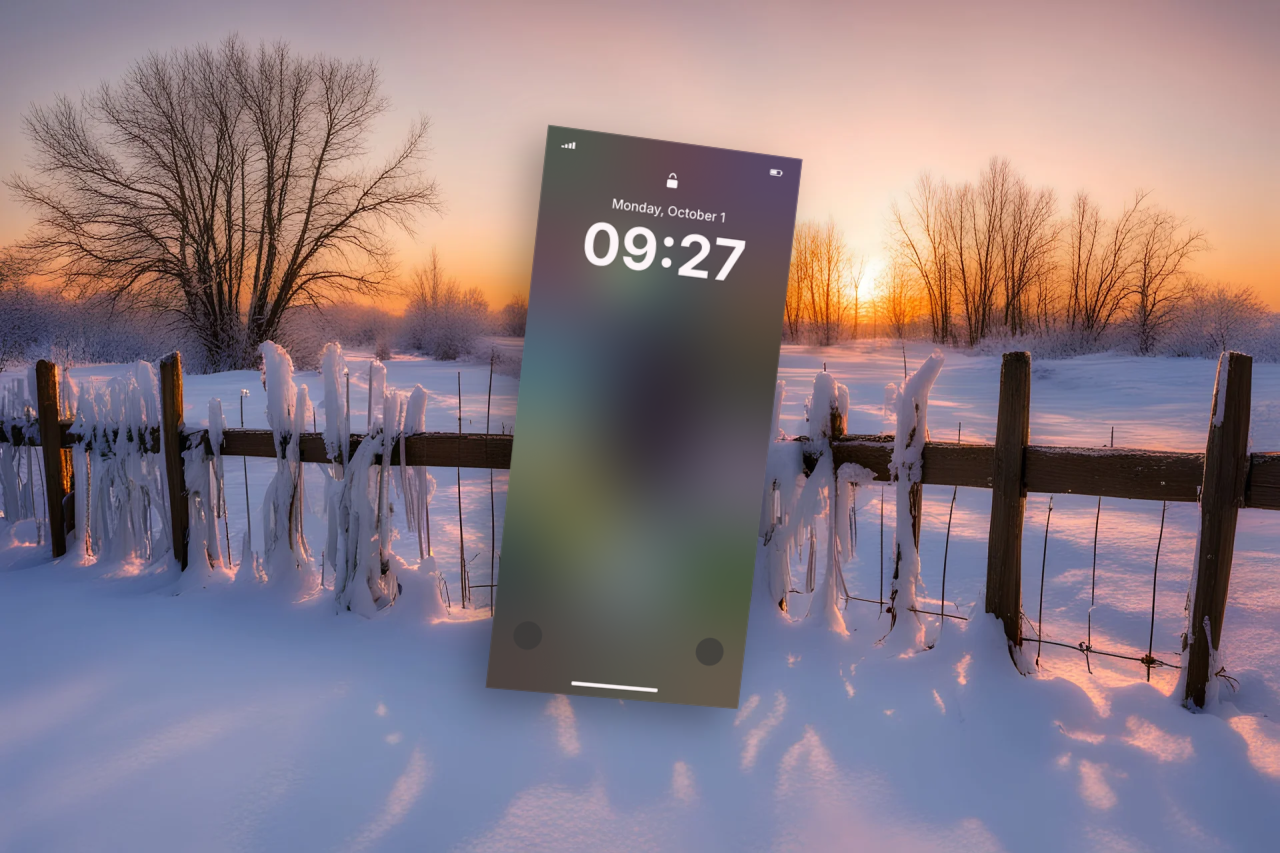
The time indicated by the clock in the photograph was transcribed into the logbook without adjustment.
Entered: 9:27
